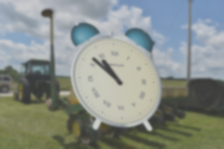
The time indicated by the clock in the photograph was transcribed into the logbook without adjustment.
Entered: 10:52
